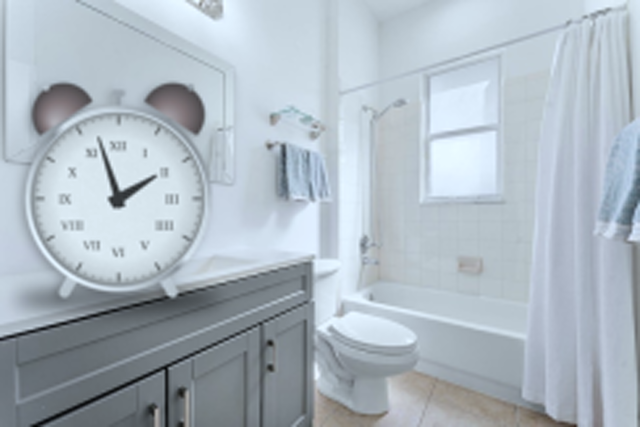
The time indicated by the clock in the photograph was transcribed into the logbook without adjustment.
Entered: 1:57
